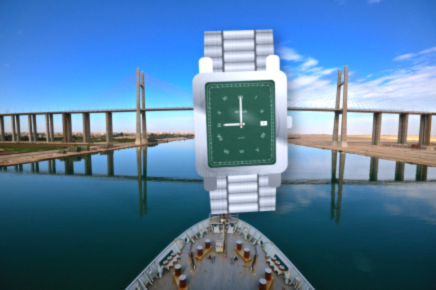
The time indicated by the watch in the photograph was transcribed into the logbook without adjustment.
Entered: 9:00
